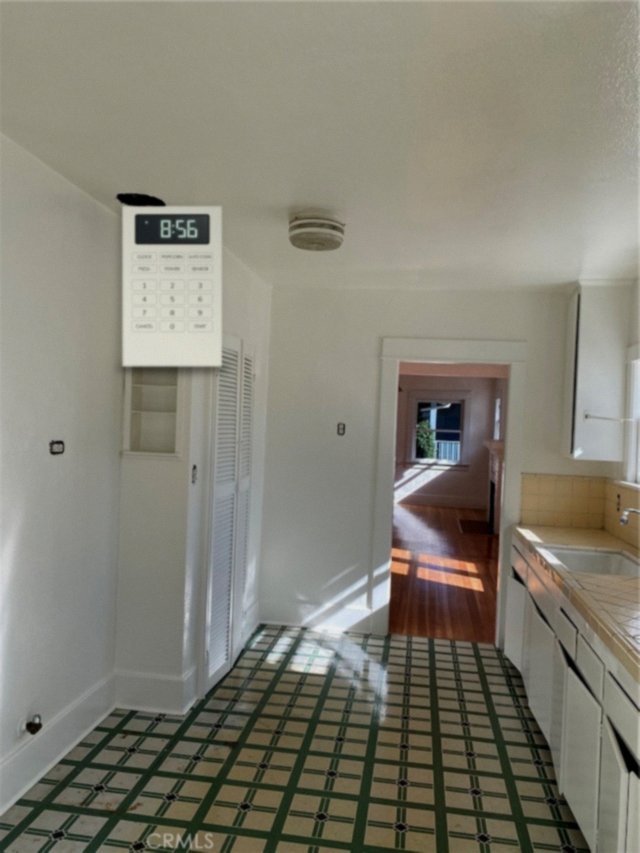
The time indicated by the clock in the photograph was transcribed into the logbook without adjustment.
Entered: 8:56
